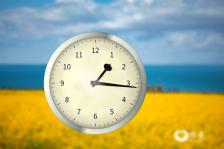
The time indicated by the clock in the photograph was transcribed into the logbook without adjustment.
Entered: 1:16
